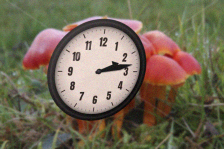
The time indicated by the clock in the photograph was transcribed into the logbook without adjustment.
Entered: 2:13
